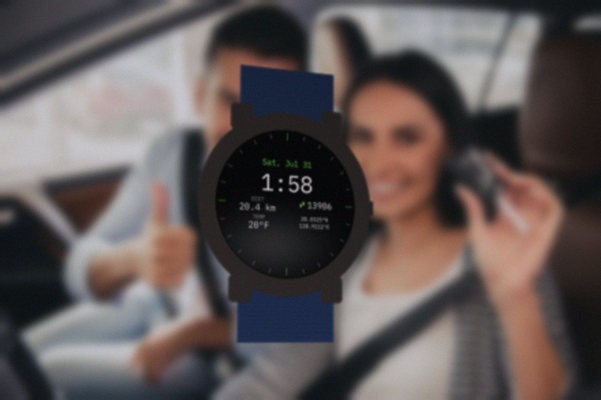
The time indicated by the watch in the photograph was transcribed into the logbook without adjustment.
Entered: 1:58
